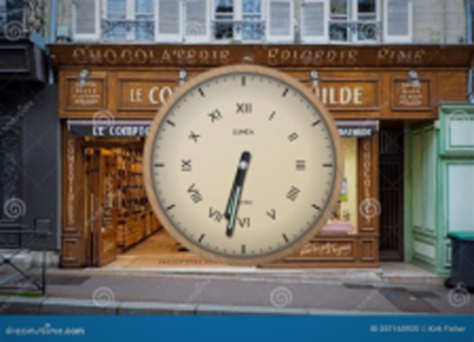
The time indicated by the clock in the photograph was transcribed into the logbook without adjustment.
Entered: 6:32
